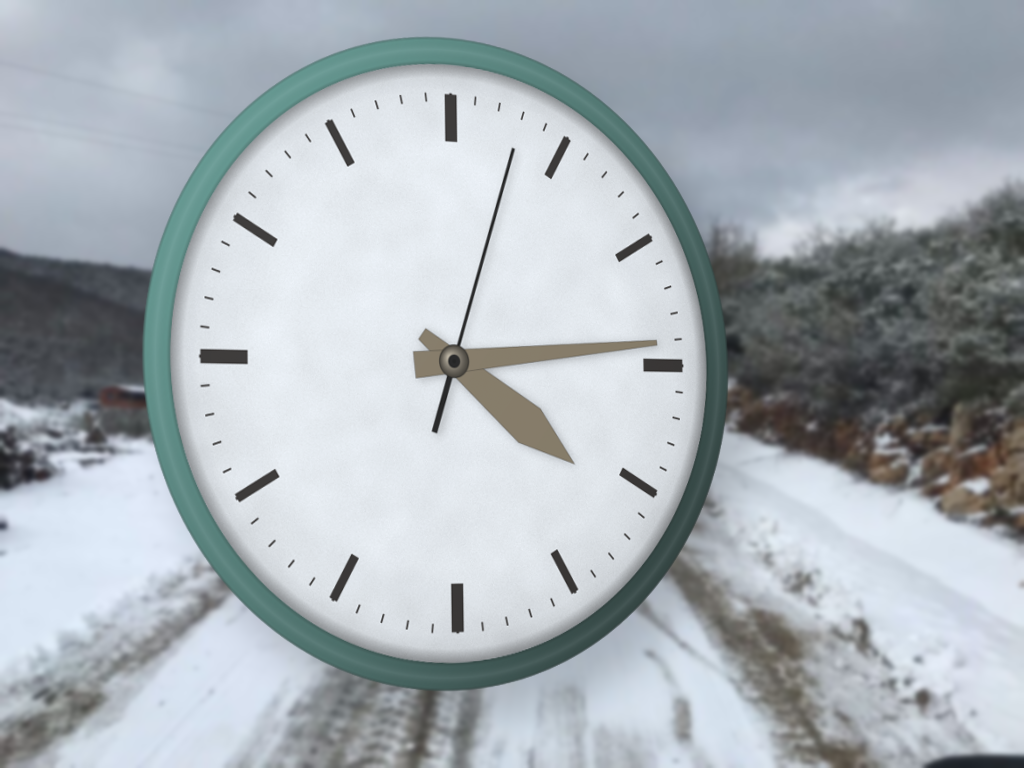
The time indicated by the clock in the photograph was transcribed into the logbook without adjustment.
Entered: 4:14:03
